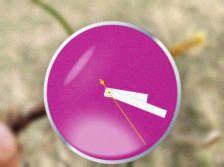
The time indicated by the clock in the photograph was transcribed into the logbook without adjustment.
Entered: 3:18:24
